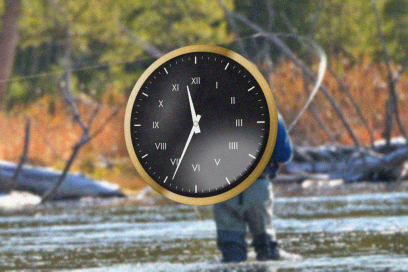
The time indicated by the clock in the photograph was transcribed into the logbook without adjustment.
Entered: 11:34
